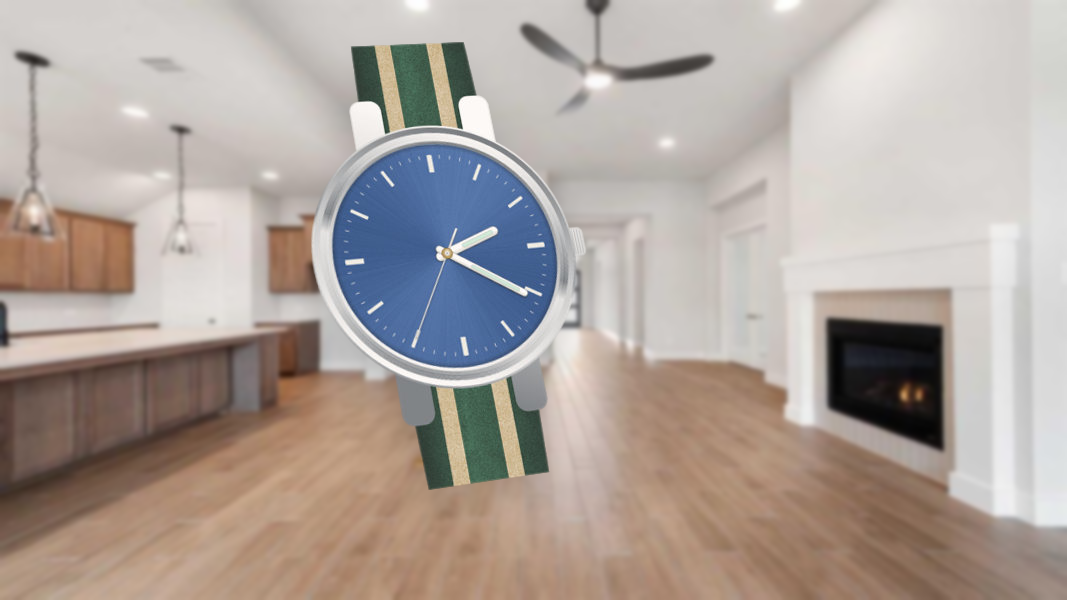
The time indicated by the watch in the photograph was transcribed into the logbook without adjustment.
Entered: 2:20:35
